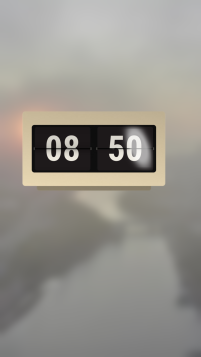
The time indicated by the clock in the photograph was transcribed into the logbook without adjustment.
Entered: 8:50
